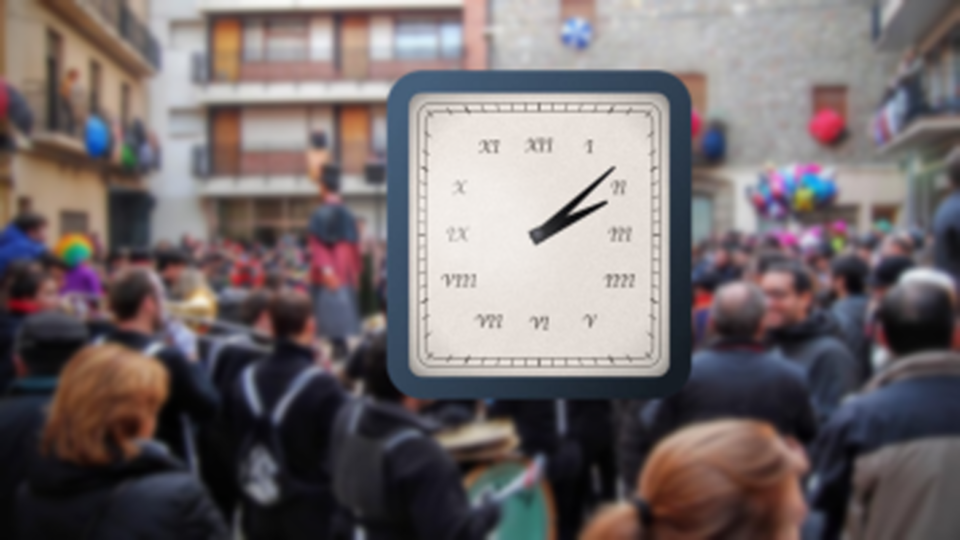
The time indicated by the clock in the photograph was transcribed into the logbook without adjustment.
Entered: 2:08
